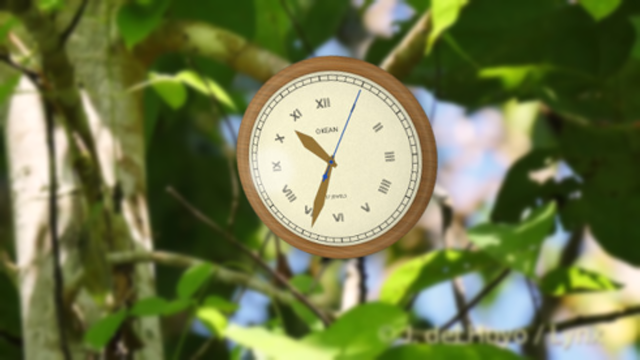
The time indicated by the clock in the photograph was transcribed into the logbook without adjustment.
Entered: 10:34:05
